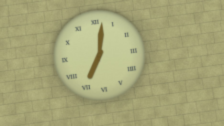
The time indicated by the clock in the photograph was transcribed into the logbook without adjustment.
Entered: 7:02
